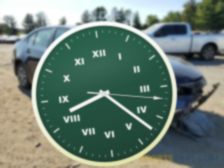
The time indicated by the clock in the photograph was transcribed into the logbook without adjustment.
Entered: 8:22:17
